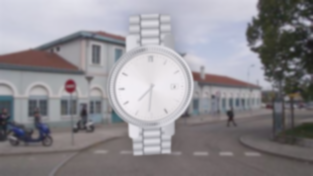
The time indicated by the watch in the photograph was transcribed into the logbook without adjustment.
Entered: 7:31
